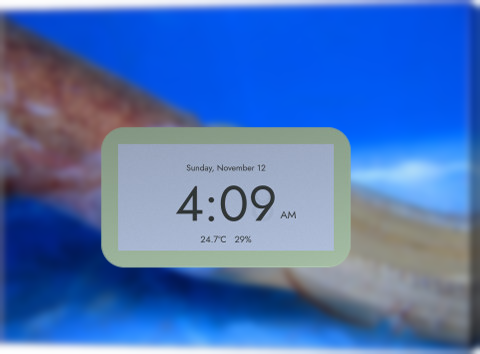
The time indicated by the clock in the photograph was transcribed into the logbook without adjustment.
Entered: 4:09
